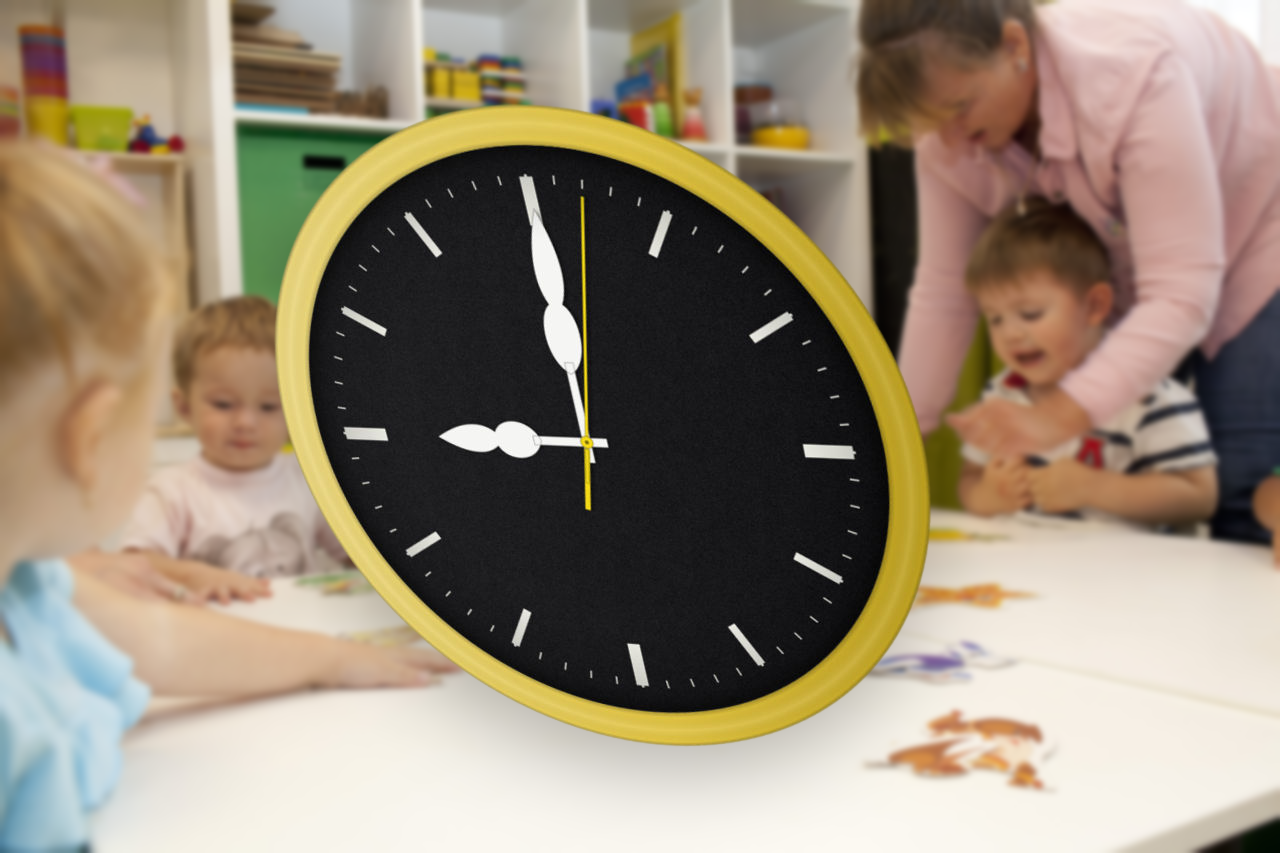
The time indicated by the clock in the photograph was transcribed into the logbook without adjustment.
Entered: 9:00:02
